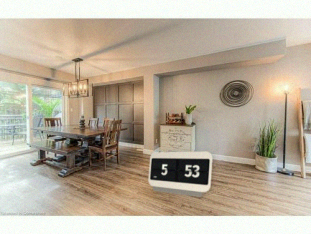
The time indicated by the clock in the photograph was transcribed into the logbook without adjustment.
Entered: 5:53
